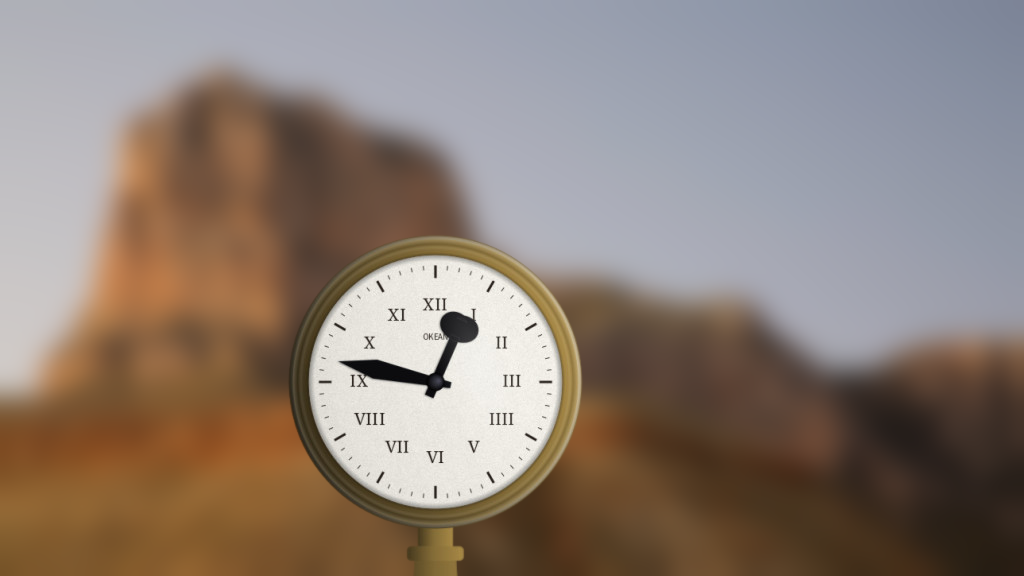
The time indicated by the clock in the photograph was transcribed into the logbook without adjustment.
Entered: 12:47
